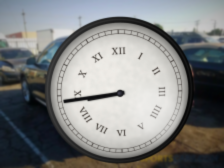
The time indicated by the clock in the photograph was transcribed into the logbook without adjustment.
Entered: 8:44
